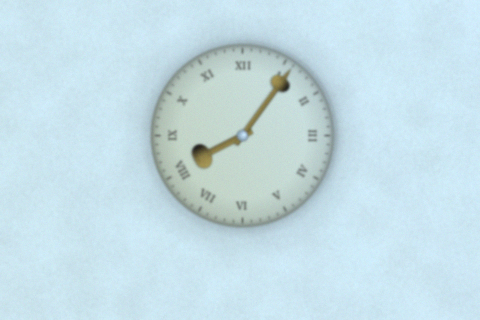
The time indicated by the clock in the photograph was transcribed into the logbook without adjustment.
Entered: 8:06
